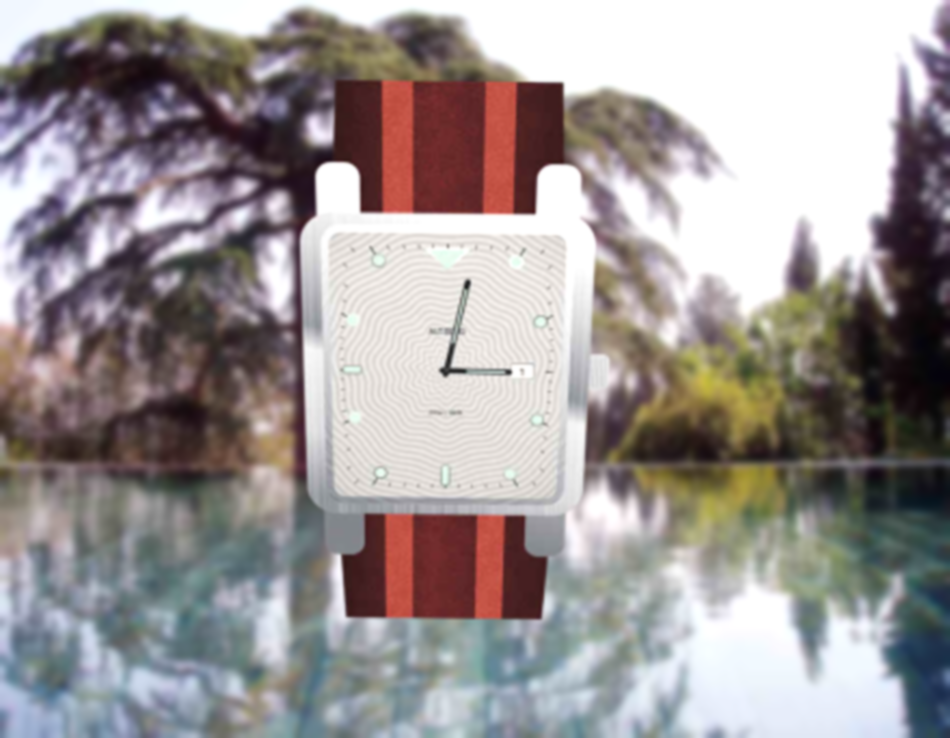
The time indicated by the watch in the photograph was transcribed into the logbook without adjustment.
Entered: 3:02
